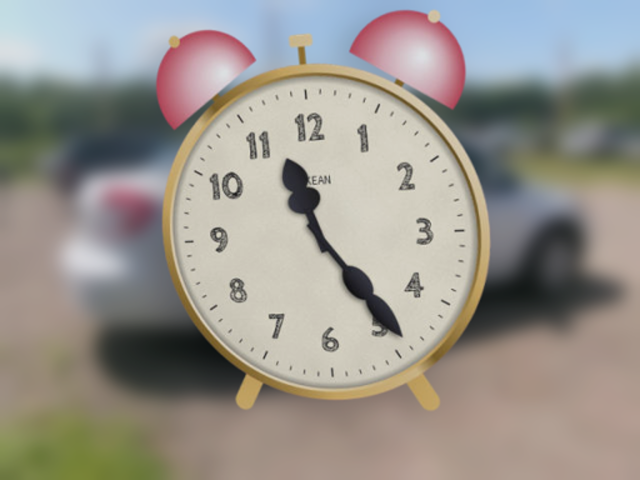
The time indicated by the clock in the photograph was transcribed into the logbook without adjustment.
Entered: 11:24
